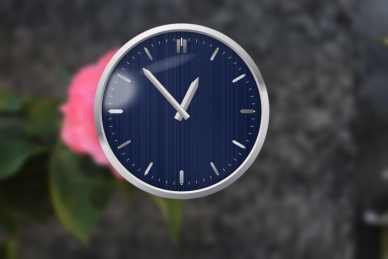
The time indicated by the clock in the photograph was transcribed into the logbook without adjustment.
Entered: 12:53
